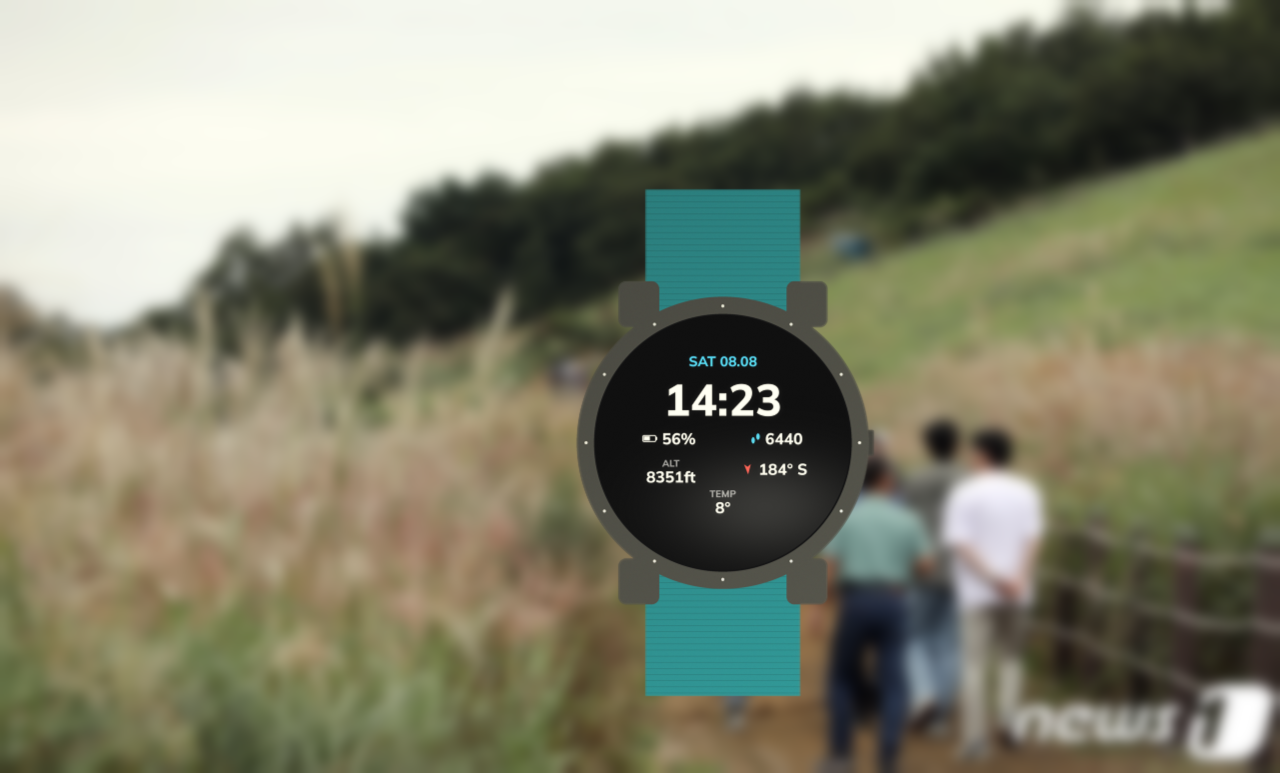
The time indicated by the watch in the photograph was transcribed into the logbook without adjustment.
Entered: 14:23
